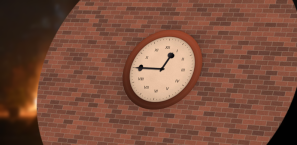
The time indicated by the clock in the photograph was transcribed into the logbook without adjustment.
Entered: 12:45
